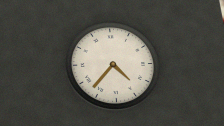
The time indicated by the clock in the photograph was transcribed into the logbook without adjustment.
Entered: 4:37
